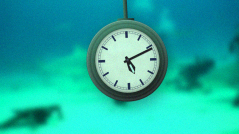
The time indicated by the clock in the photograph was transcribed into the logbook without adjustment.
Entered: 5:11
